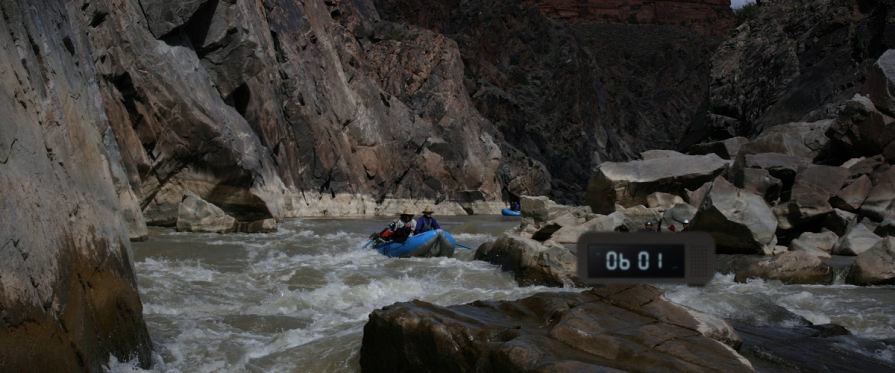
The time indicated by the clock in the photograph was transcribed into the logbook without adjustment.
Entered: 6:01
